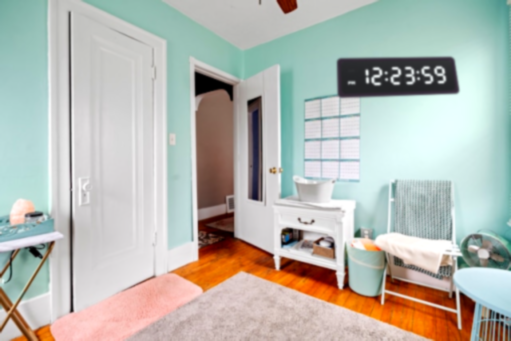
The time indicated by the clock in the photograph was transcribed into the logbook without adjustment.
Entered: 12:23:59
